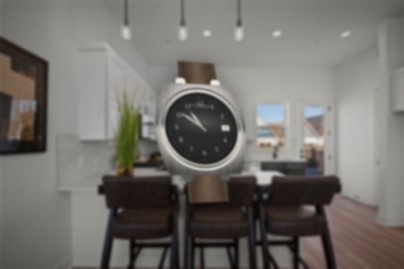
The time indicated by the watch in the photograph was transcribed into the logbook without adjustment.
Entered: 10:51
